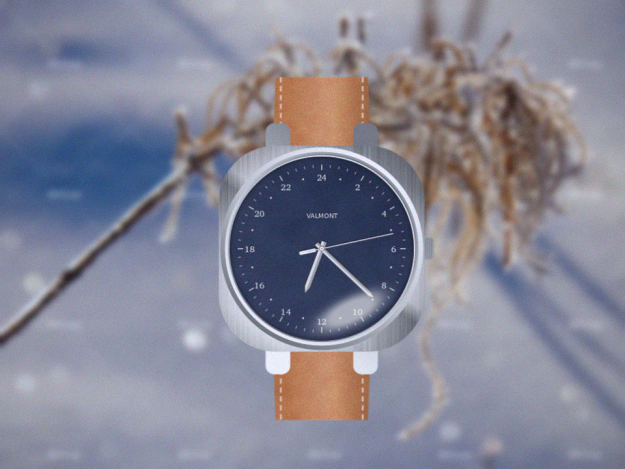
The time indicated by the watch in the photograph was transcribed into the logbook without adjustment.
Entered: 13:22:13
